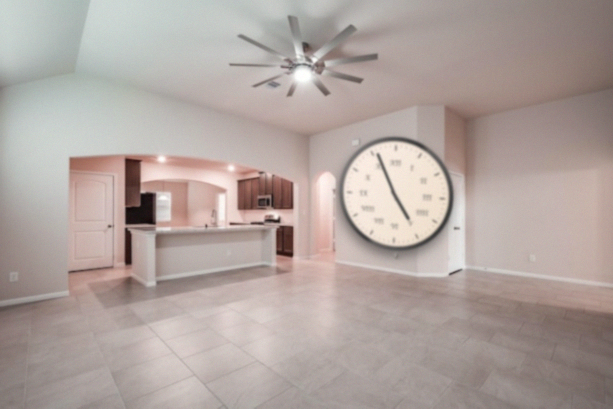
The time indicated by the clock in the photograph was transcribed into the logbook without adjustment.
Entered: 4:56
